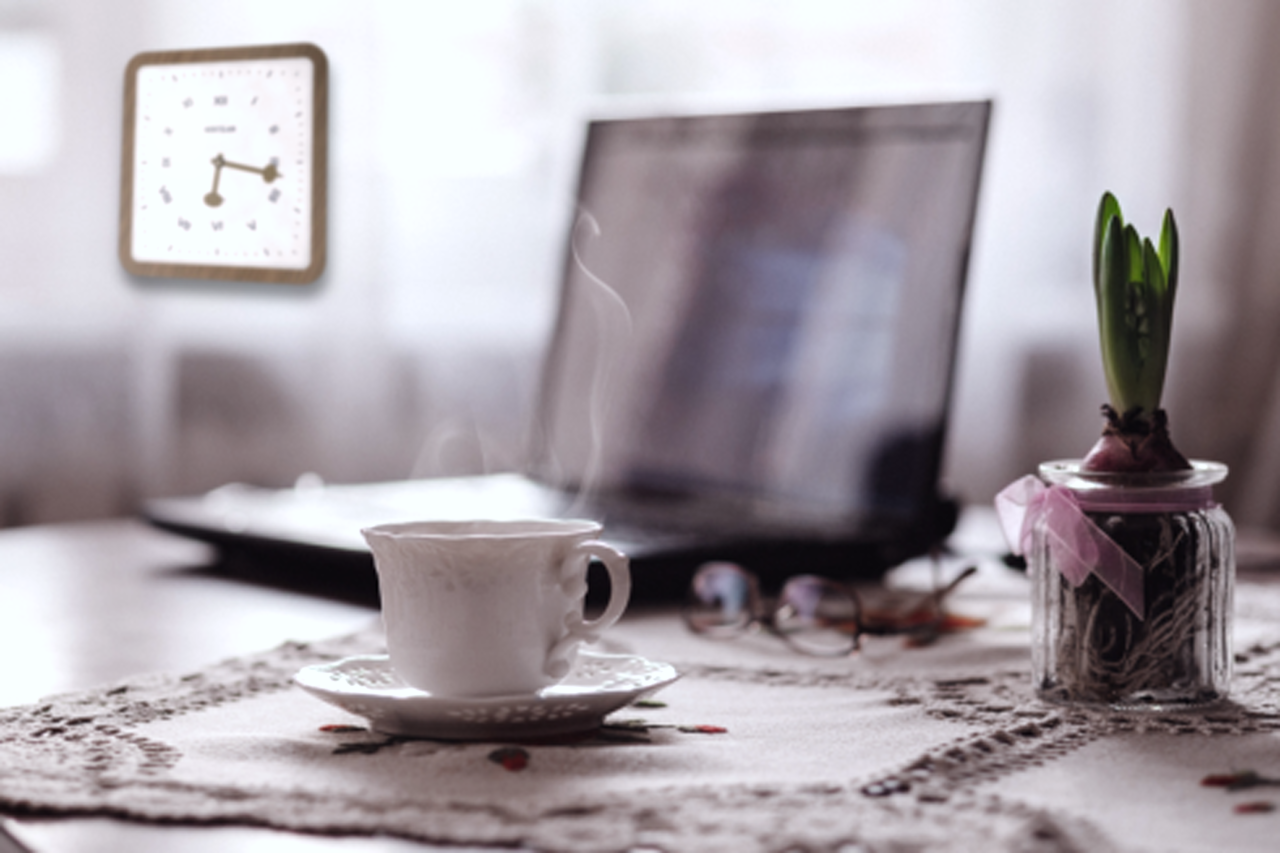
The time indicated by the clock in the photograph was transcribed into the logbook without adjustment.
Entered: 6:17
